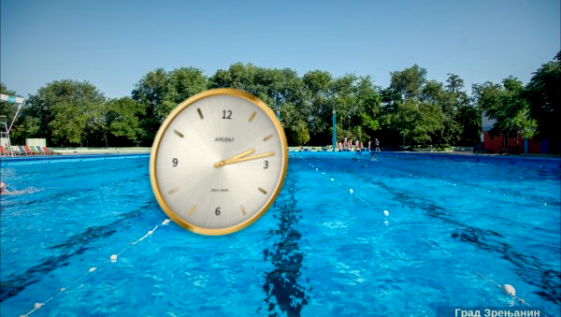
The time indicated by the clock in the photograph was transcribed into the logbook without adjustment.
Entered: 2:13
